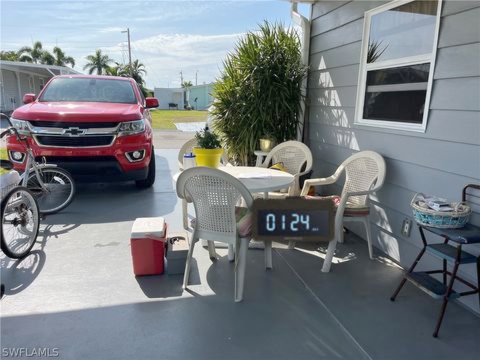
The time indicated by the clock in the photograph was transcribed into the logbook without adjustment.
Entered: 1:24
